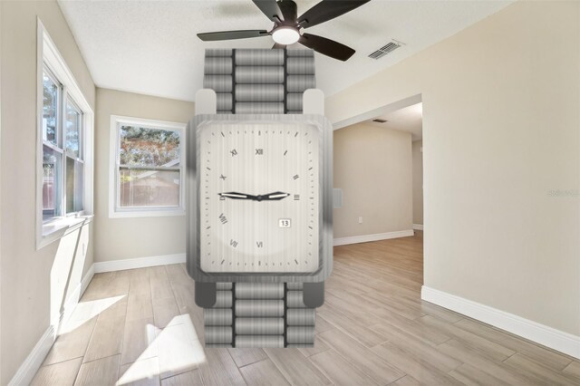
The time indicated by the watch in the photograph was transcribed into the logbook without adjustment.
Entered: 2:46
